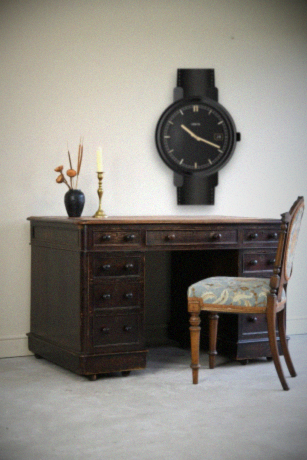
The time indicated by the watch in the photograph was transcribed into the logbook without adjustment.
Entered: 10:19
